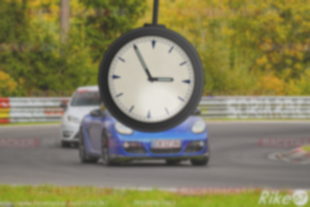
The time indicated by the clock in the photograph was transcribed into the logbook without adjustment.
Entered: 2:55
